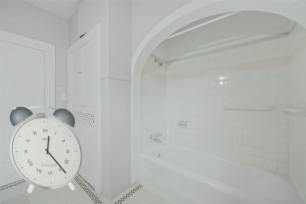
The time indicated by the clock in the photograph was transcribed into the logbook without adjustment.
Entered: 12:24
